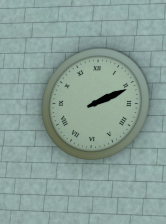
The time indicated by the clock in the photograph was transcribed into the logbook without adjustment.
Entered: 2:11
